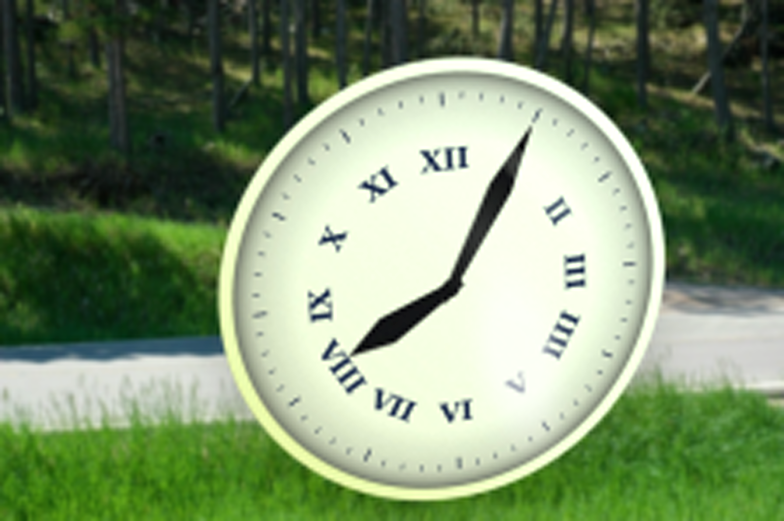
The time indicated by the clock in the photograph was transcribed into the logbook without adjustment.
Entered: 8:05
